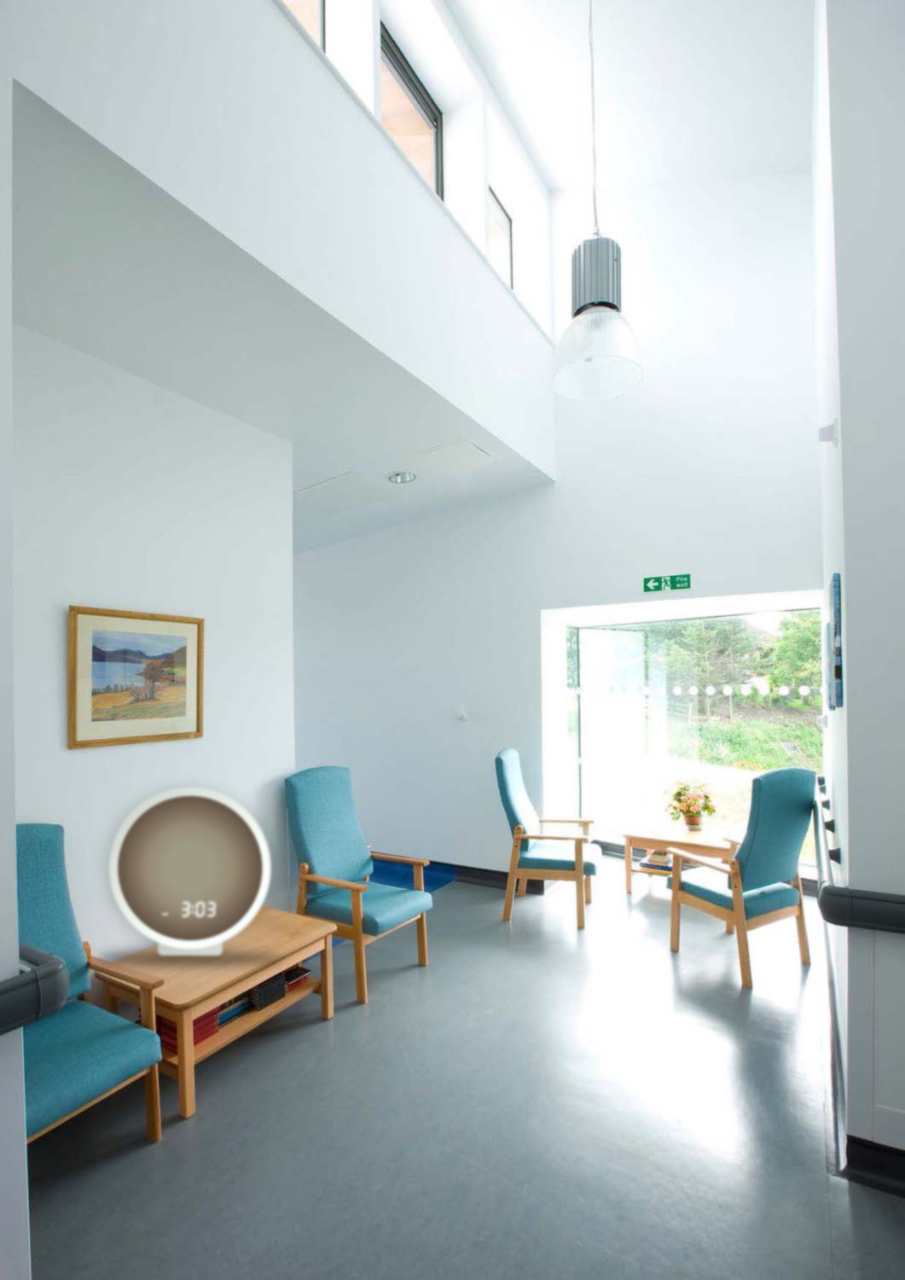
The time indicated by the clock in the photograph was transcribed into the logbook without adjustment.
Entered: 3:03
